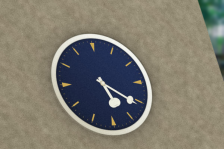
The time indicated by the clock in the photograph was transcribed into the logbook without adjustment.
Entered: 5:21
